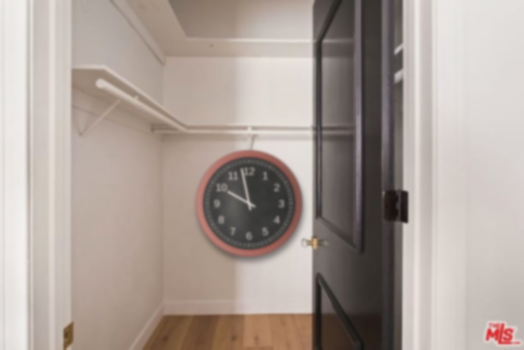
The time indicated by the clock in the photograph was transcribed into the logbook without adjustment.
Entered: 9:58
